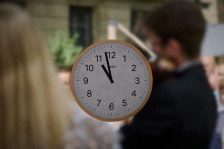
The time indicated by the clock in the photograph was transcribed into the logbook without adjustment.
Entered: 10:58
